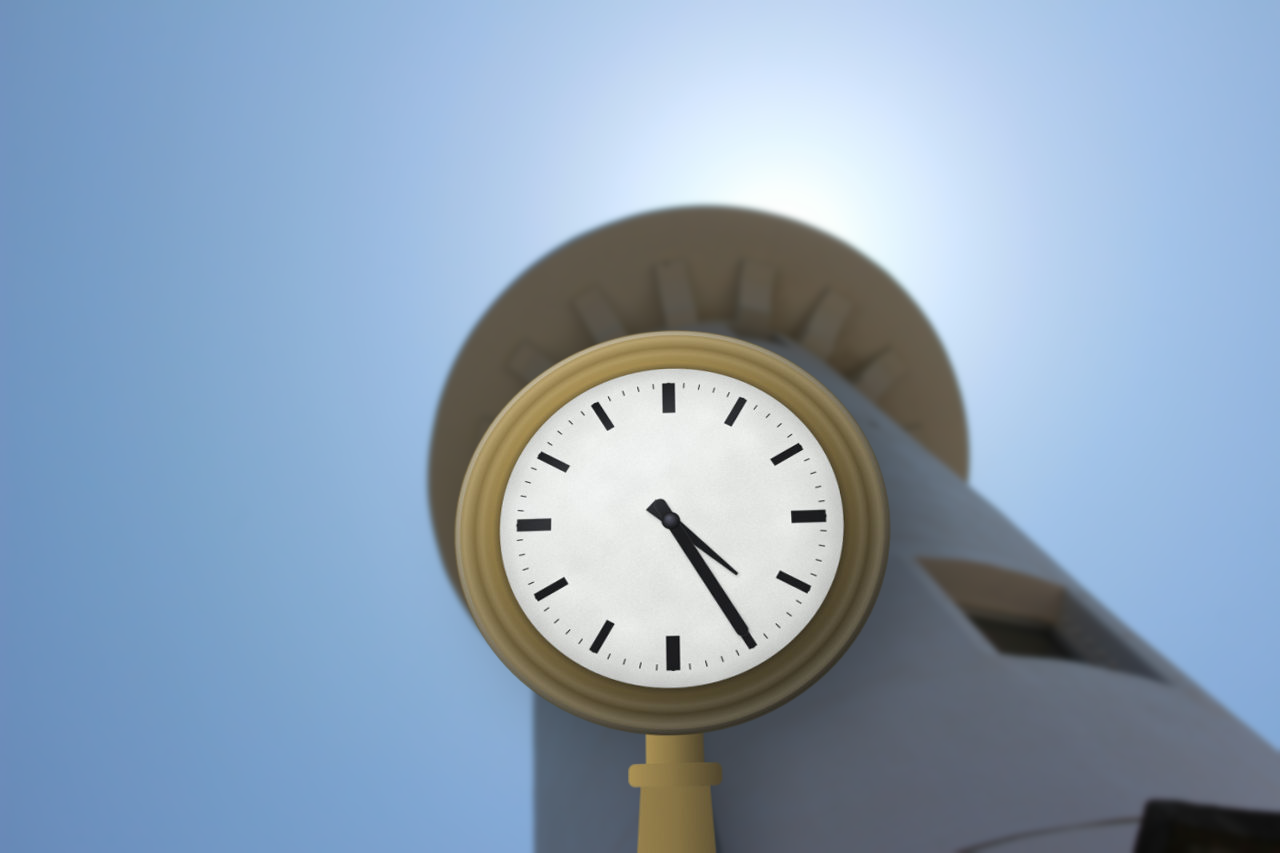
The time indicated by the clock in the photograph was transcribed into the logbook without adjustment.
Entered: 4:25
